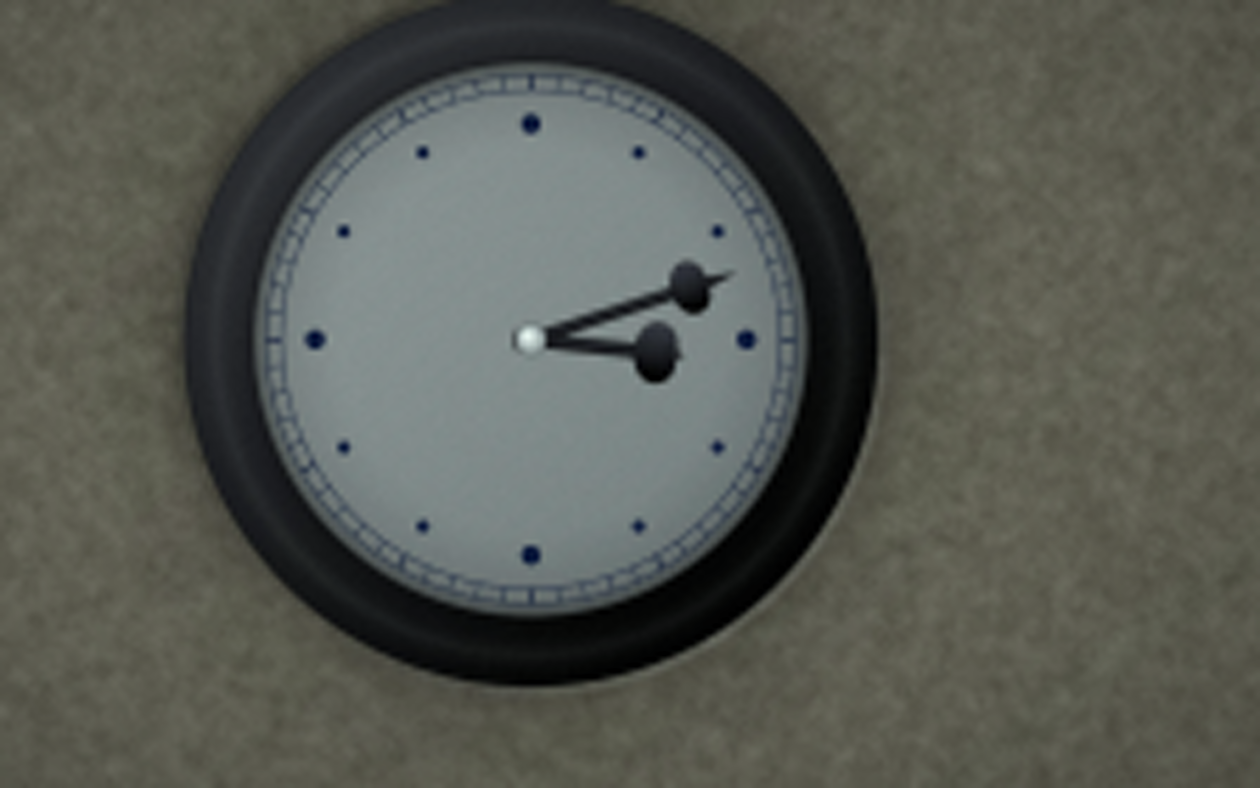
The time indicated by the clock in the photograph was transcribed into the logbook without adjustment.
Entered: 3:12
